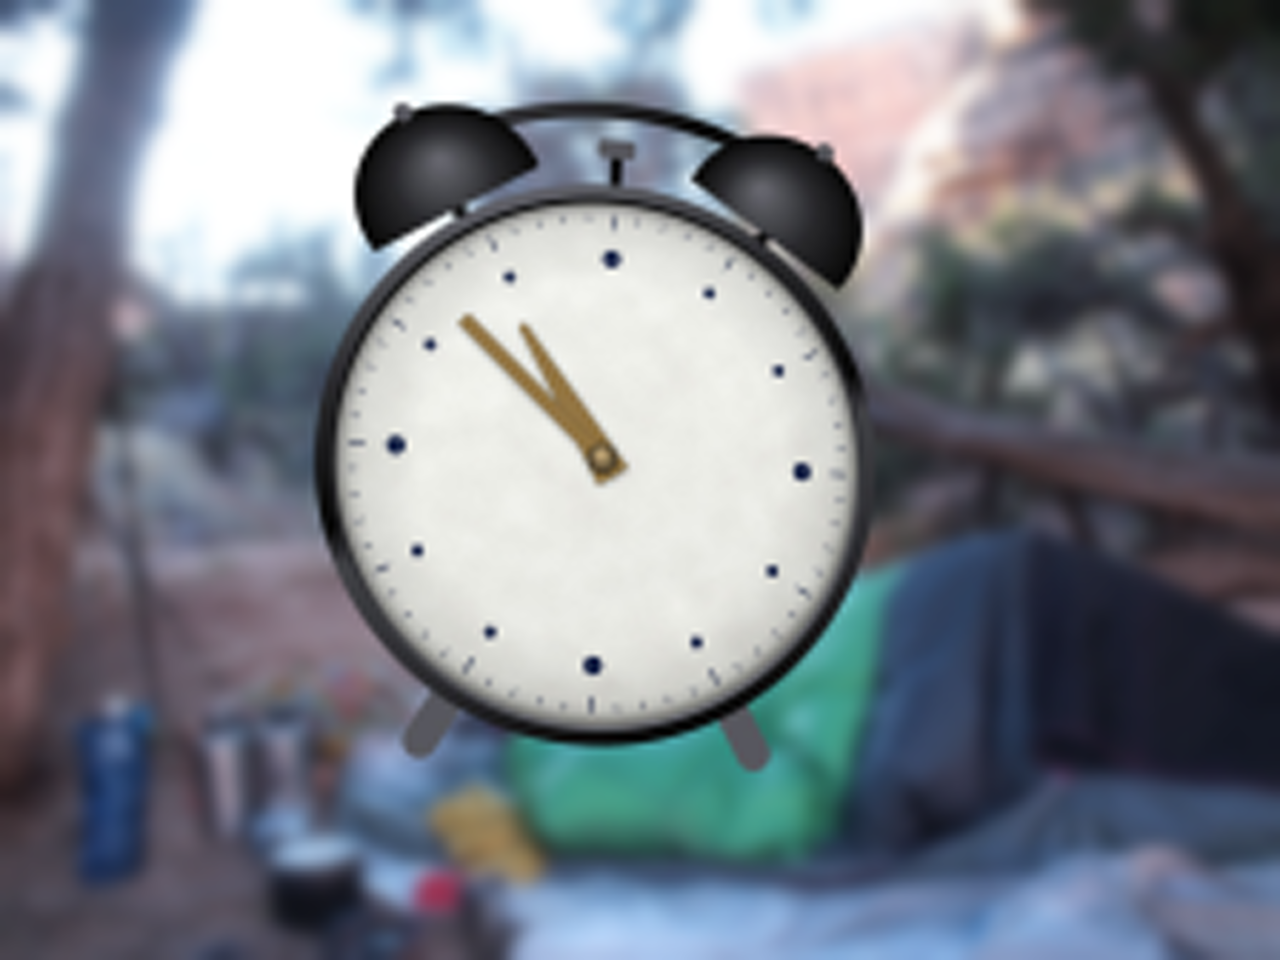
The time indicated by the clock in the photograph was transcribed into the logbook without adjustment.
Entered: 10:52
